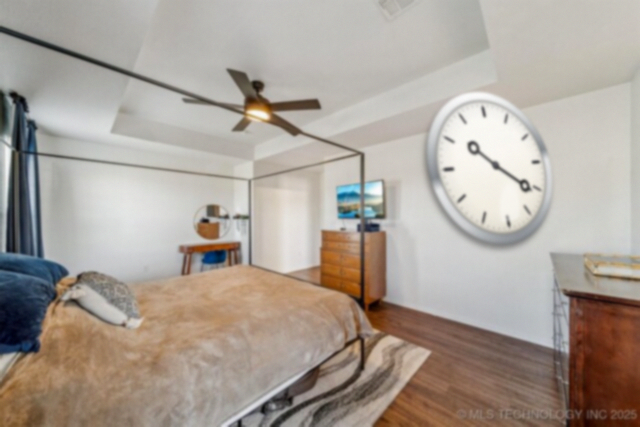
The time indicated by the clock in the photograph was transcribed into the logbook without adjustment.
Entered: 10:21
